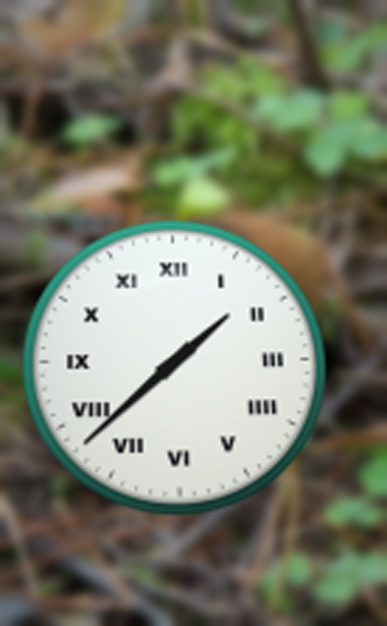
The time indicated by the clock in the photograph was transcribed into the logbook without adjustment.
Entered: 1:38
